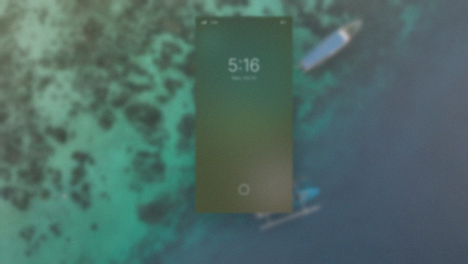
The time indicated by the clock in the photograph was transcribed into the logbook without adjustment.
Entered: 5:16
